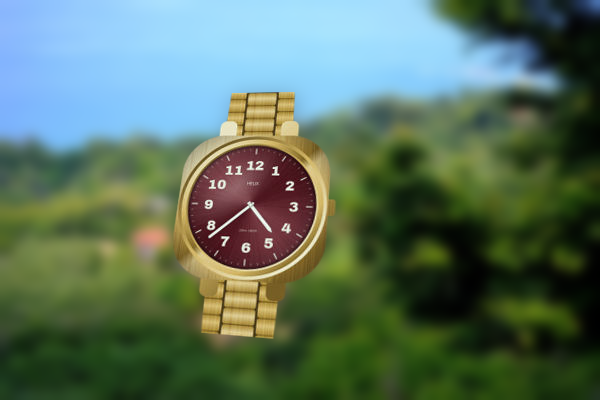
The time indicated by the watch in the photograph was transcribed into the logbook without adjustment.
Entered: 4:38
